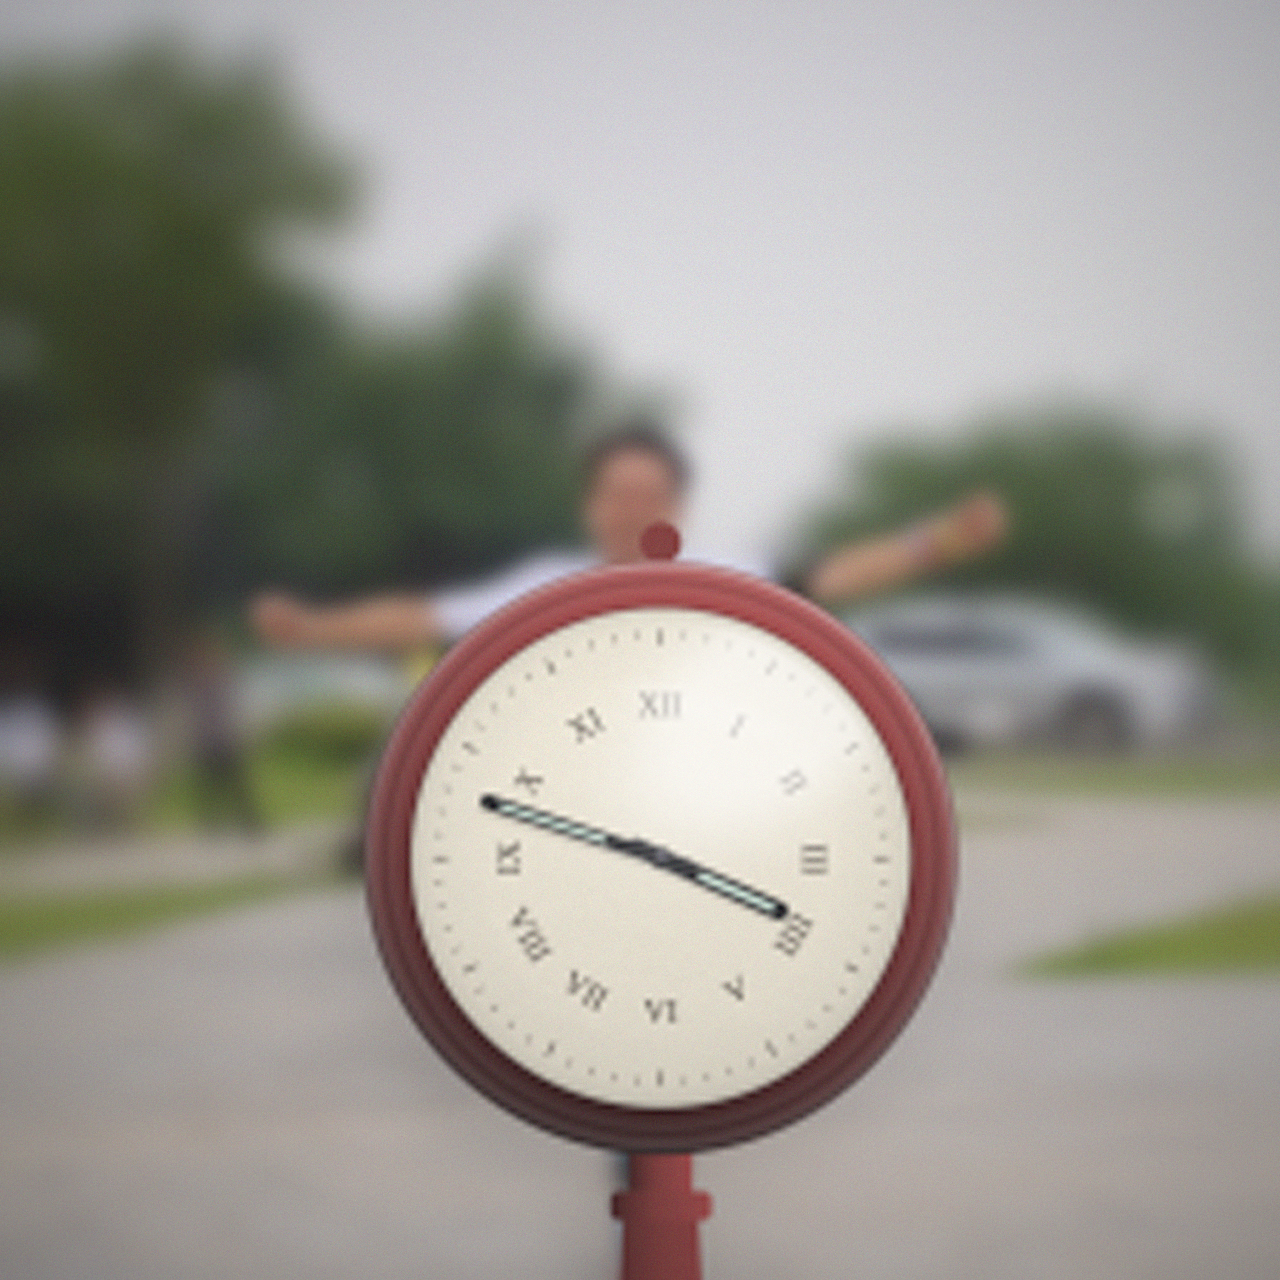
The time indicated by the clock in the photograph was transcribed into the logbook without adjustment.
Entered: 3:48
